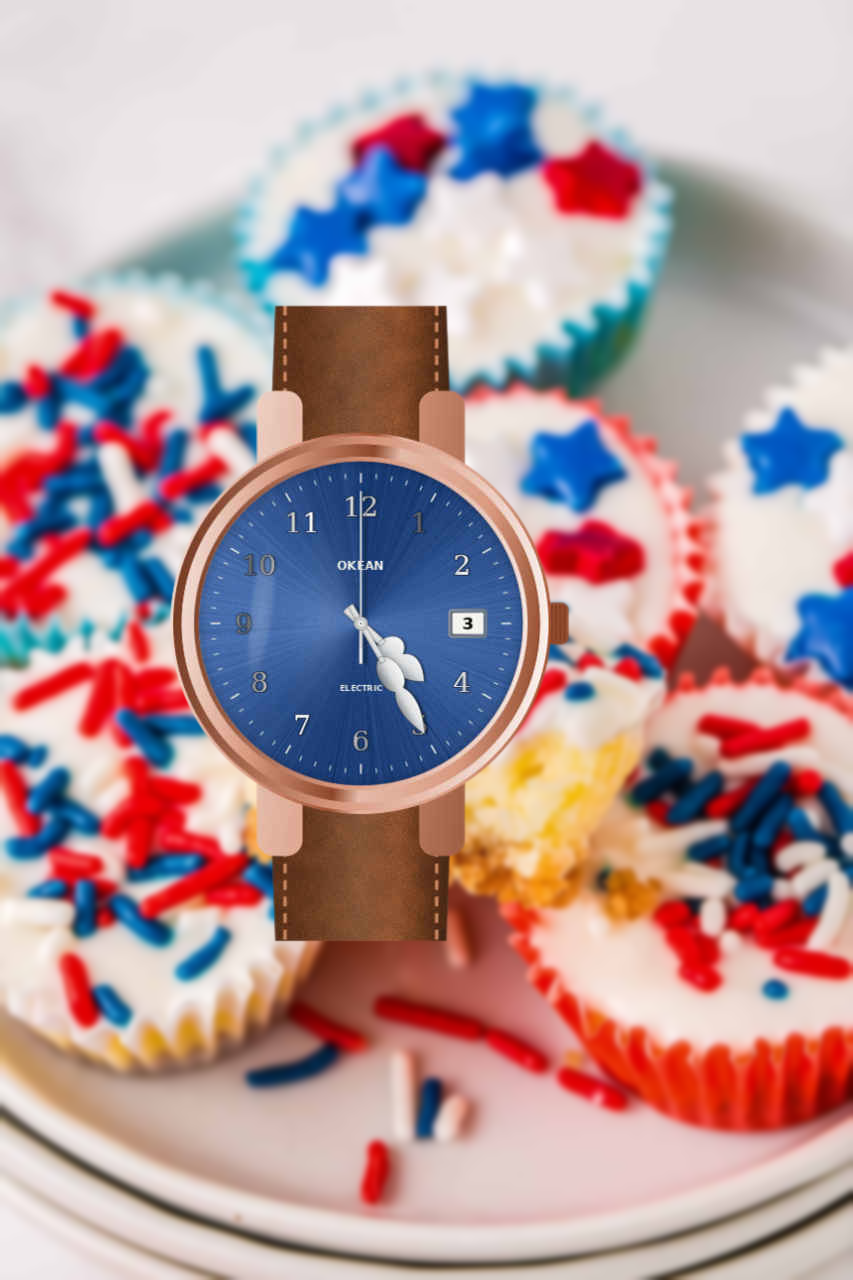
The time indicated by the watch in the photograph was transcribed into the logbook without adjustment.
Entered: 4:25:00
